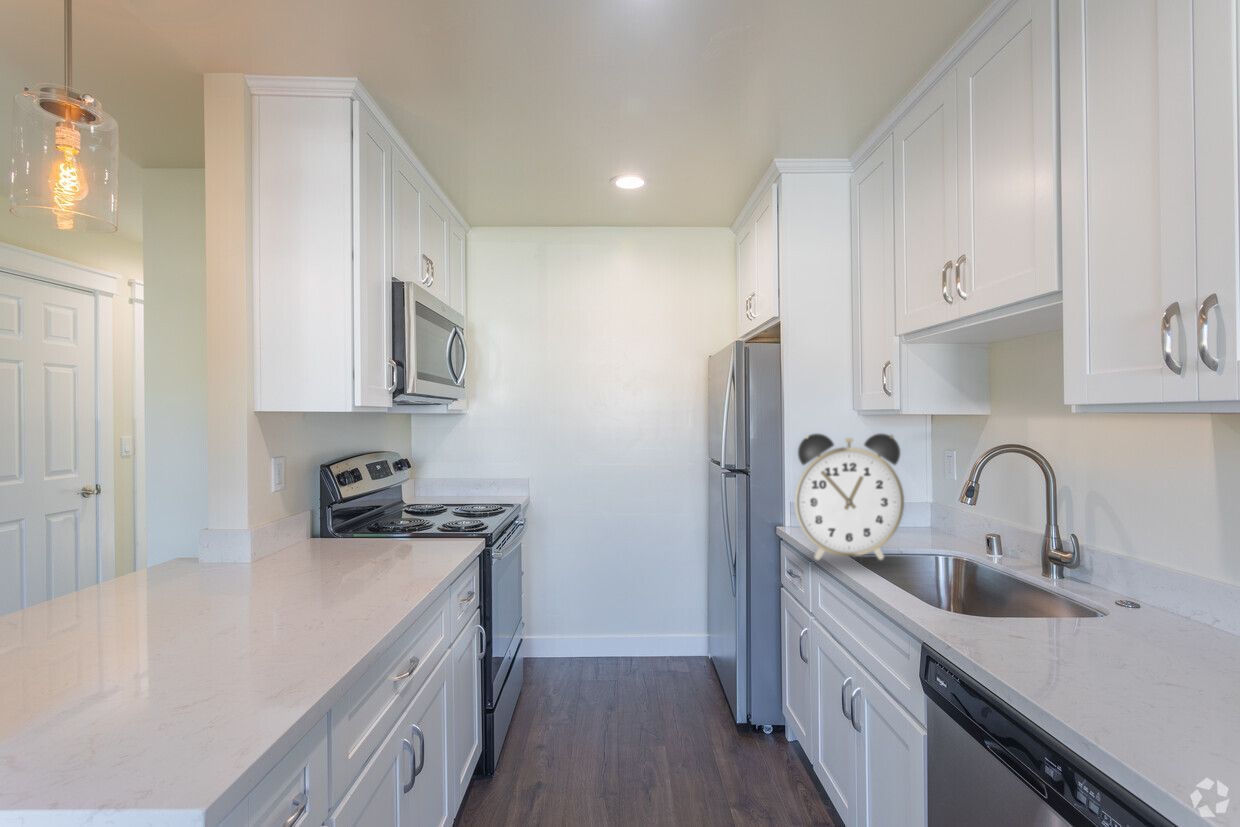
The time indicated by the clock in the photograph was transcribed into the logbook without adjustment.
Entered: 12:53
